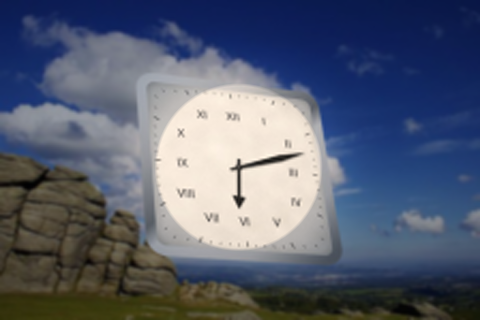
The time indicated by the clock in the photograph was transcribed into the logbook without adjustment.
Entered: 6:12
